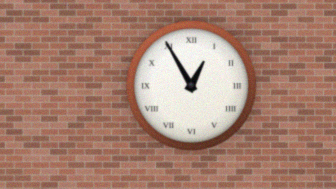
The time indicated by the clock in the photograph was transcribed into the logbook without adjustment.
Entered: 12:55
